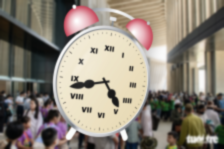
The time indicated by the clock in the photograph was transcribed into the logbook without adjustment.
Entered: 4:43
